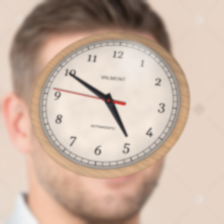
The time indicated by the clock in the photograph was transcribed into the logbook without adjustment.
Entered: 4:49:46
